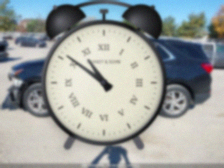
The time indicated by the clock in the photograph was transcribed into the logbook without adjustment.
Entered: 10:51
